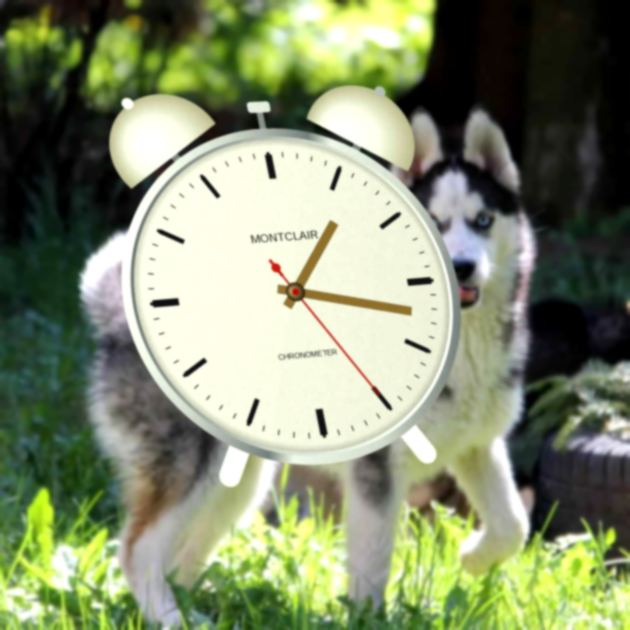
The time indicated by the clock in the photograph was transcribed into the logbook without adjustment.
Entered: 1:17:25
